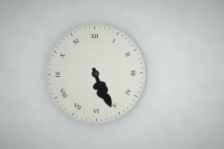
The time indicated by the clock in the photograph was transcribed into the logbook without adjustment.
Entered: 5:26
